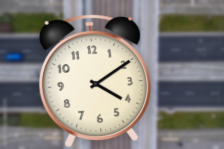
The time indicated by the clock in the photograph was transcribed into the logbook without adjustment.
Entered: 4:10
